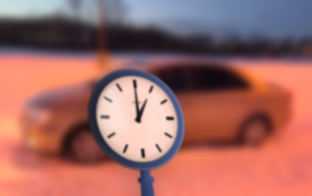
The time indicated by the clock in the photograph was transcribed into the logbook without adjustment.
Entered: 1:00
